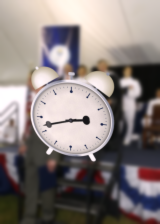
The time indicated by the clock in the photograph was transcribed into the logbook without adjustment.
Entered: 2:42
